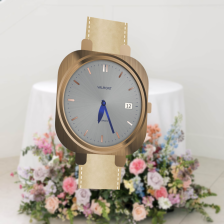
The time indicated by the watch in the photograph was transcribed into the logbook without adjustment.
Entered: 6:26
